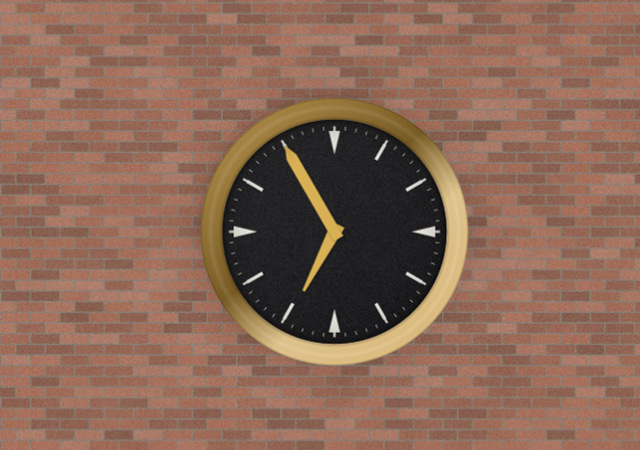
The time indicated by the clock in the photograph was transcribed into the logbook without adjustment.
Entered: 6:55
